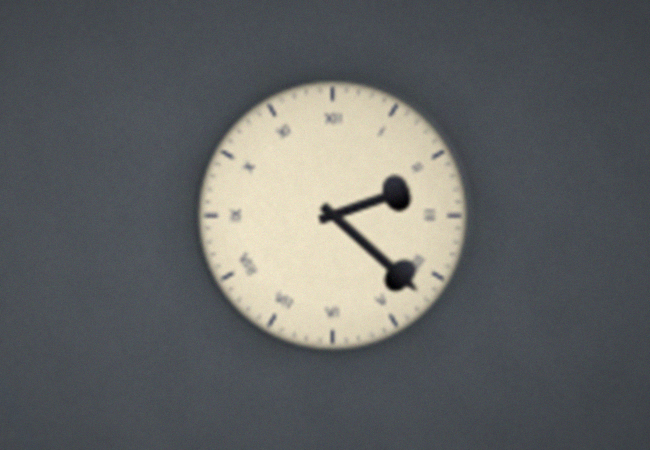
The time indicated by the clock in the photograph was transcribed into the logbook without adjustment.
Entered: 2:22
